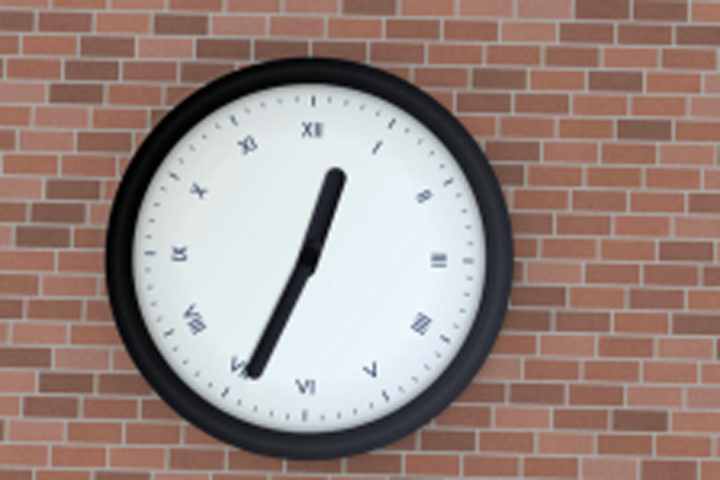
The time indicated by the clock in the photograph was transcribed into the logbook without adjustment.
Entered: 12:34
